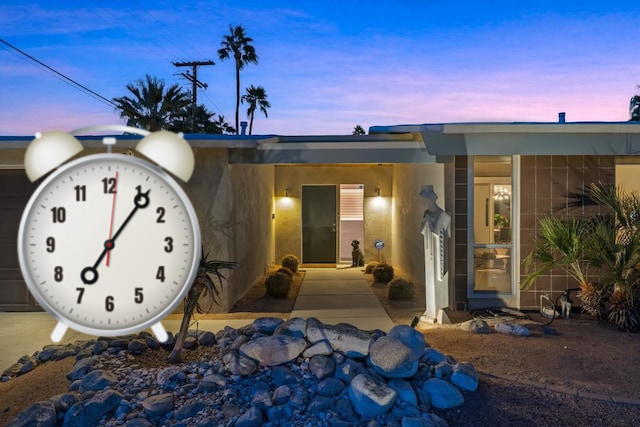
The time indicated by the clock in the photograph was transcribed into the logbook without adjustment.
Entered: 7:06:01
